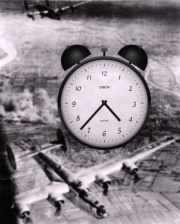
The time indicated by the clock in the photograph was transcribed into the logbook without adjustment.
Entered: 4:37
